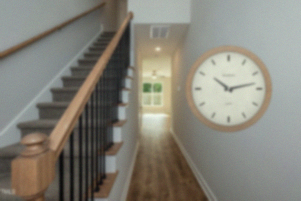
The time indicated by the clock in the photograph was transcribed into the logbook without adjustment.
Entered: 10:13
